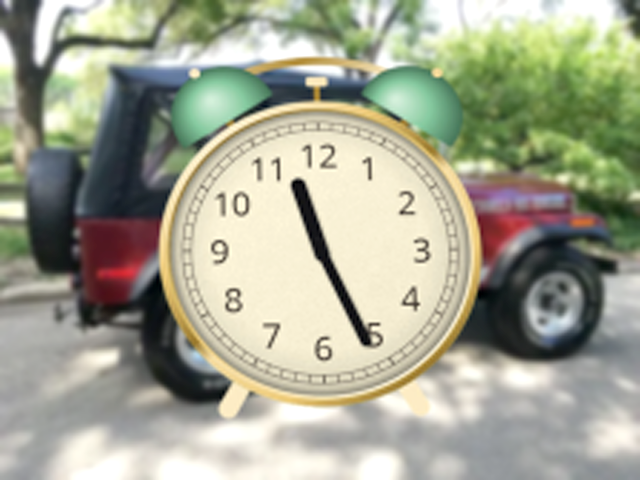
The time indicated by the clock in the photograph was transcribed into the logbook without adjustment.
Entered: 11:26
